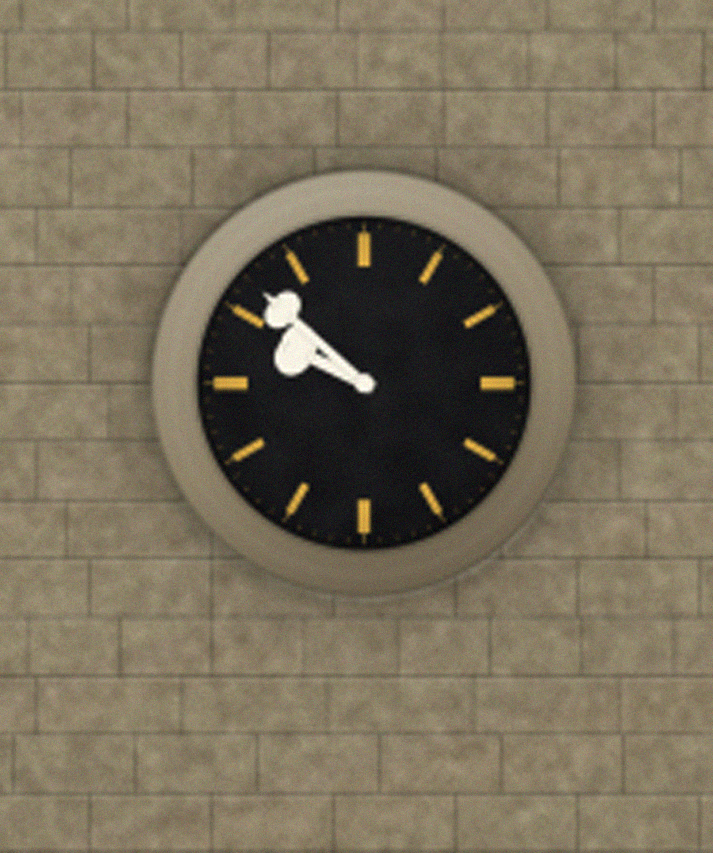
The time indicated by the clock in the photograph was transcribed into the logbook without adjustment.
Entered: 9:52
